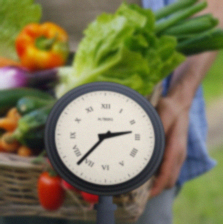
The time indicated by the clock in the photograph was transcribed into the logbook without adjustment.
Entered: 2:37
